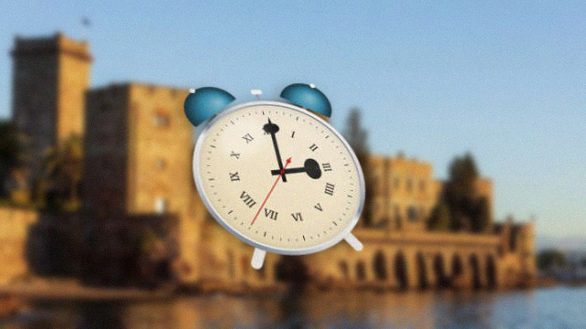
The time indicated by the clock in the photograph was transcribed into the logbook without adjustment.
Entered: 3:00:37
